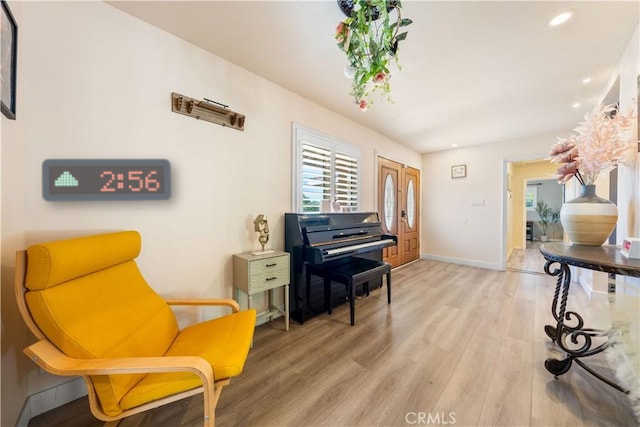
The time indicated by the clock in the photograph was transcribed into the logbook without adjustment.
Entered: 2:56
